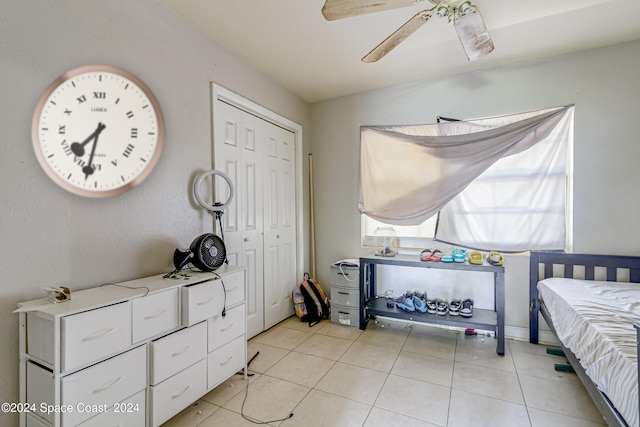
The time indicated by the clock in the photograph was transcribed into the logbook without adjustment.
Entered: 7:32
